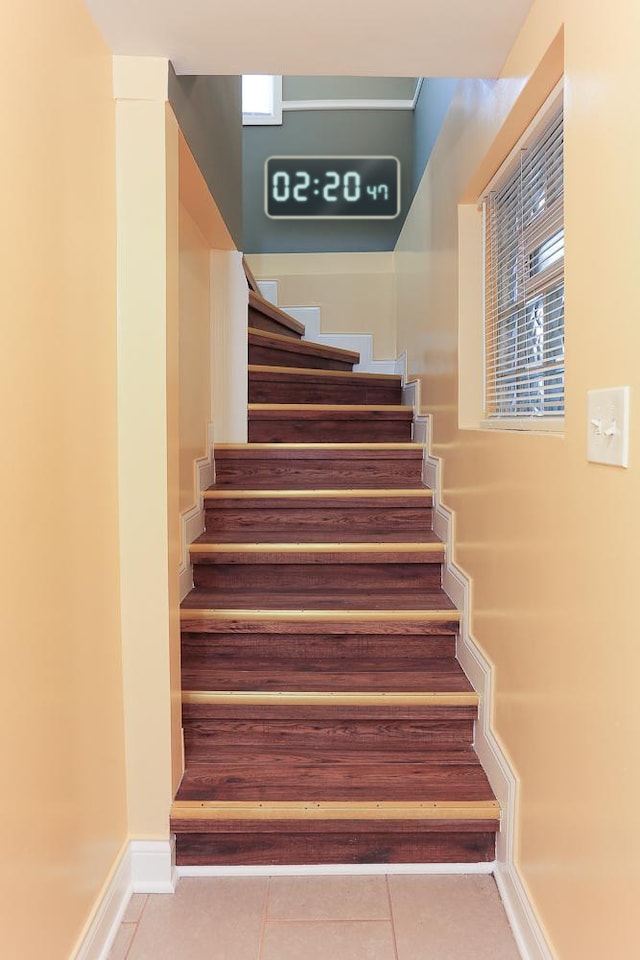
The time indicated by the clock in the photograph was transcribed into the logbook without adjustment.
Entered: 2:20:47
